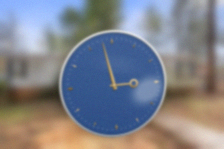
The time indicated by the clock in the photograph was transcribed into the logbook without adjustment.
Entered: 2:58
